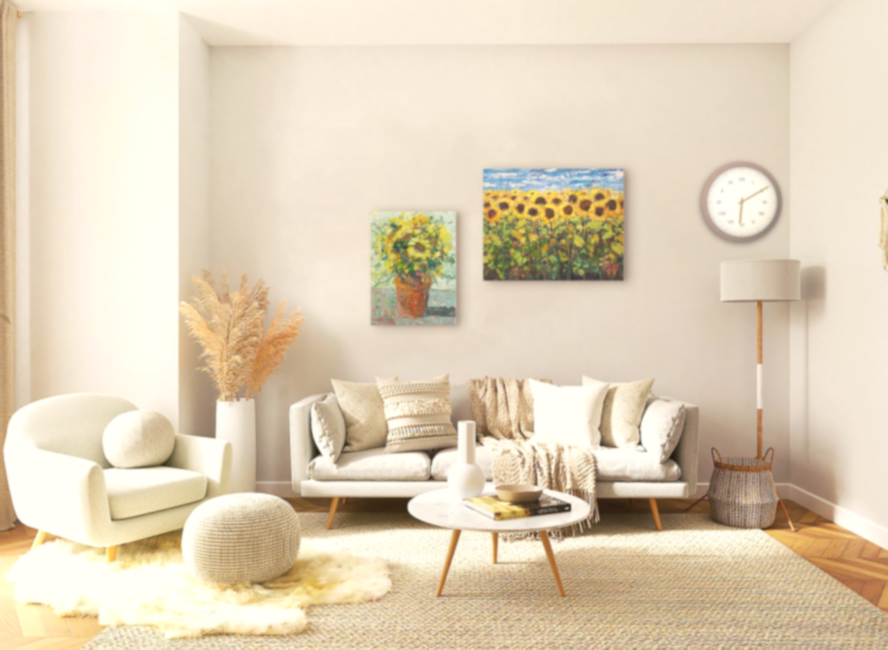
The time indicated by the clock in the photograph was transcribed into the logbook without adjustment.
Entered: 6:10
